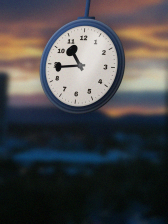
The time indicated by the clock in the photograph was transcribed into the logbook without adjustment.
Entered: 10:44
